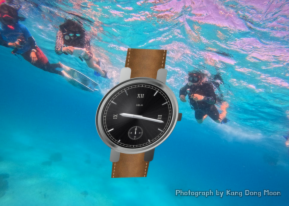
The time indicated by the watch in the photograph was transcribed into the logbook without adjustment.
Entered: 9:17
